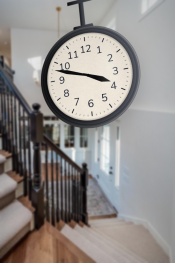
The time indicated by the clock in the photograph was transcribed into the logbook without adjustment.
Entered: 3:48
